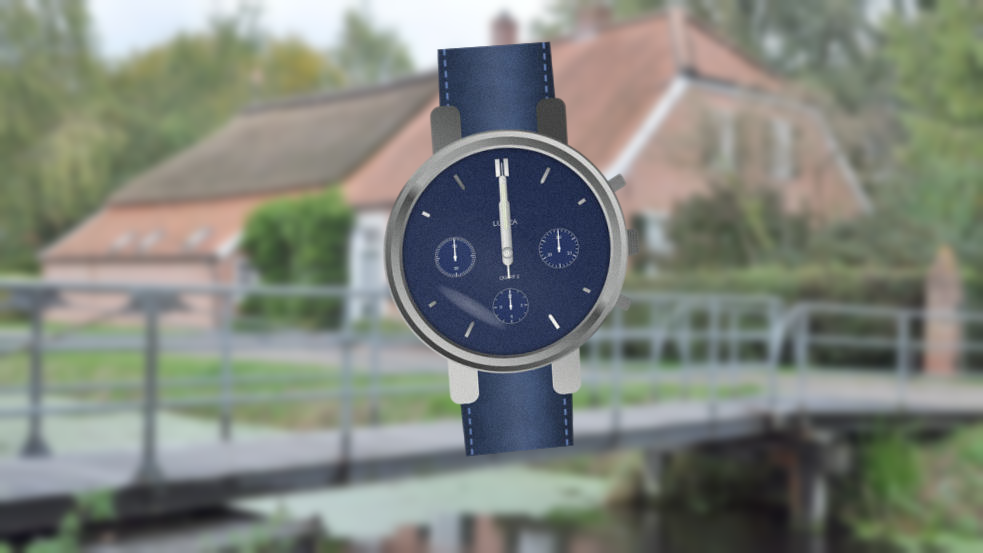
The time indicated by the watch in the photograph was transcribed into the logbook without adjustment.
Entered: 12:00
